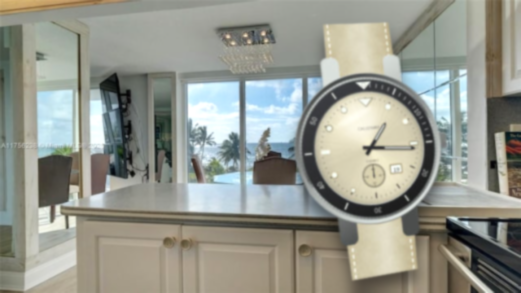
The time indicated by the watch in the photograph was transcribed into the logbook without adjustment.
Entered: 1:16
